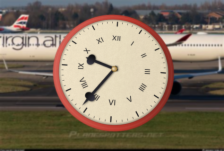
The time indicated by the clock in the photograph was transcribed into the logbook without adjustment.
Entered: 9:36
